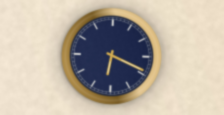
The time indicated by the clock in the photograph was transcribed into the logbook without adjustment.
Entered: 6:19
